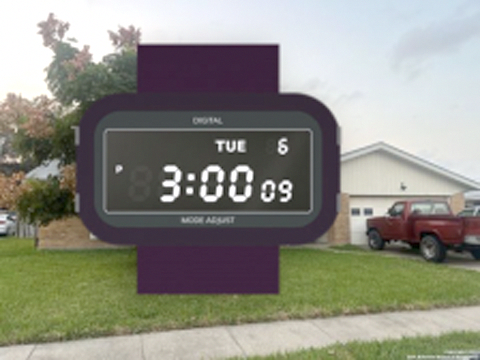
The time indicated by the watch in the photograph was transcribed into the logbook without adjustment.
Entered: 3:00:09
